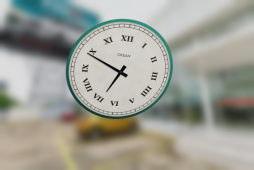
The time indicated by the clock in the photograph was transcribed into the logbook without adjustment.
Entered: 6:49
